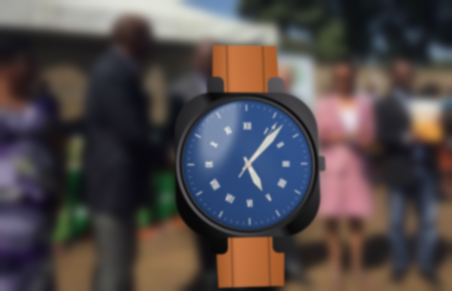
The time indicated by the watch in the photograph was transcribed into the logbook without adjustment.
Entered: 5:07:06
